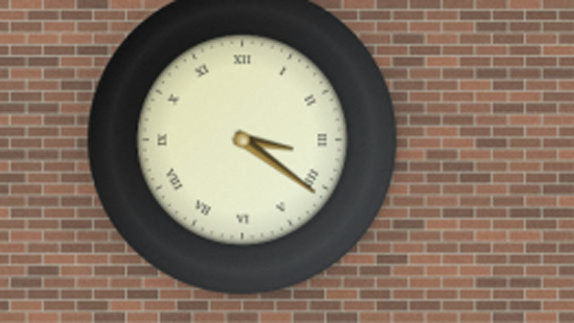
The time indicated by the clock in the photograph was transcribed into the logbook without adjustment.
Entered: 3:21
